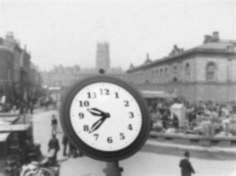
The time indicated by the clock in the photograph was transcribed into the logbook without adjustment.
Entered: 9:38
